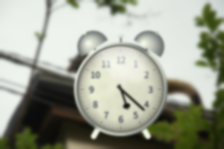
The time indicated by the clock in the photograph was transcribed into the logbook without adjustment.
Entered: 5:22
